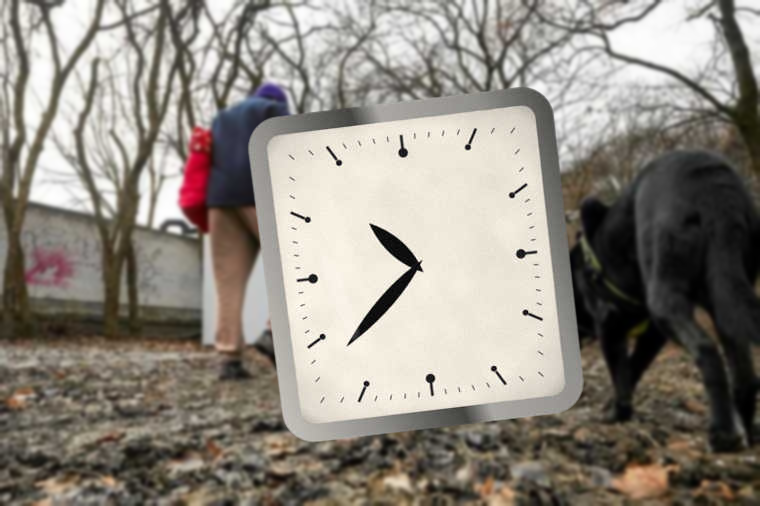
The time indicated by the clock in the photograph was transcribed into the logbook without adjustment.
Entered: 10:38
